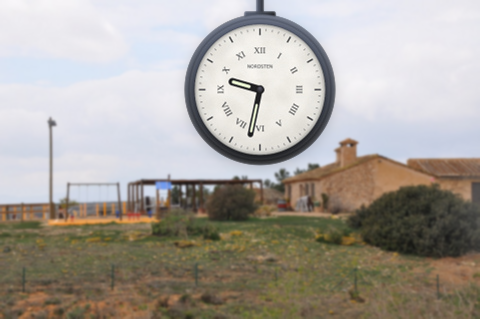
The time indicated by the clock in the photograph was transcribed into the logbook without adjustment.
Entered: 9:32
